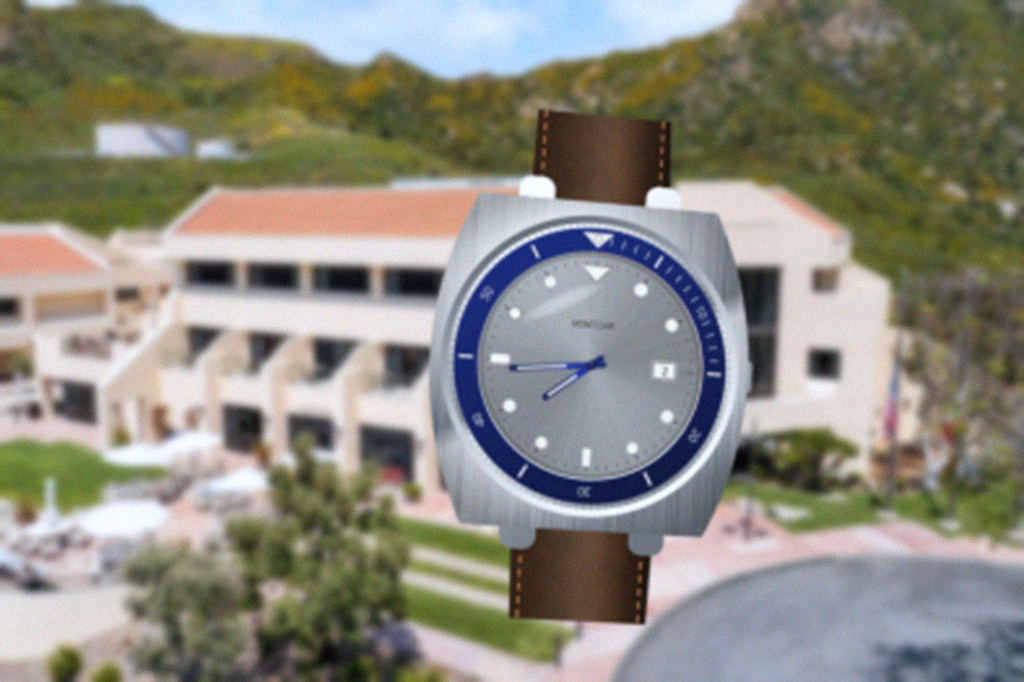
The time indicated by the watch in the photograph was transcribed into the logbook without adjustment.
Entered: 7:44
